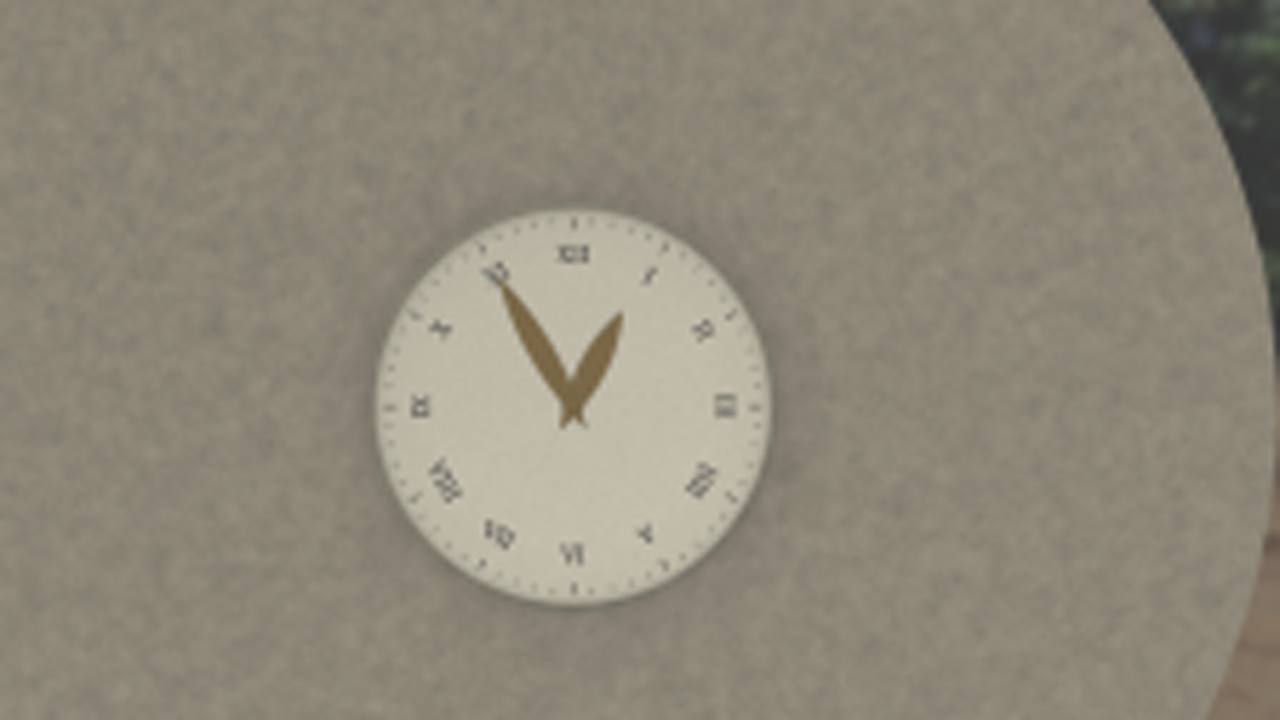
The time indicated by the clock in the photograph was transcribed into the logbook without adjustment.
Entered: 12:55
